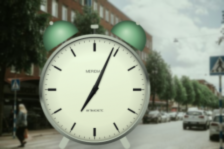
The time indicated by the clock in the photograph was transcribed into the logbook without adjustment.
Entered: 7:04
